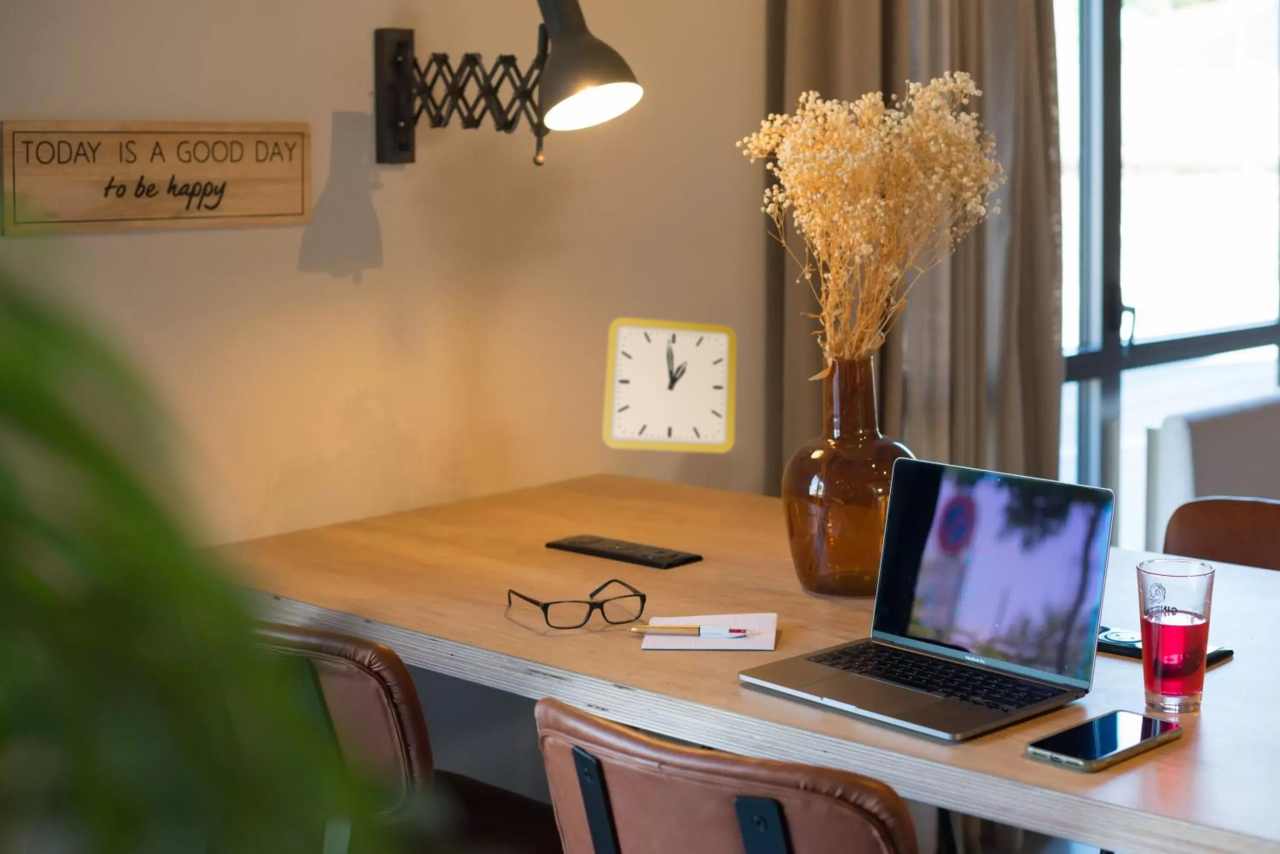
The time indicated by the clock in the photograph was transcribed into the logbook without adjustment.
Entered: 12:59
